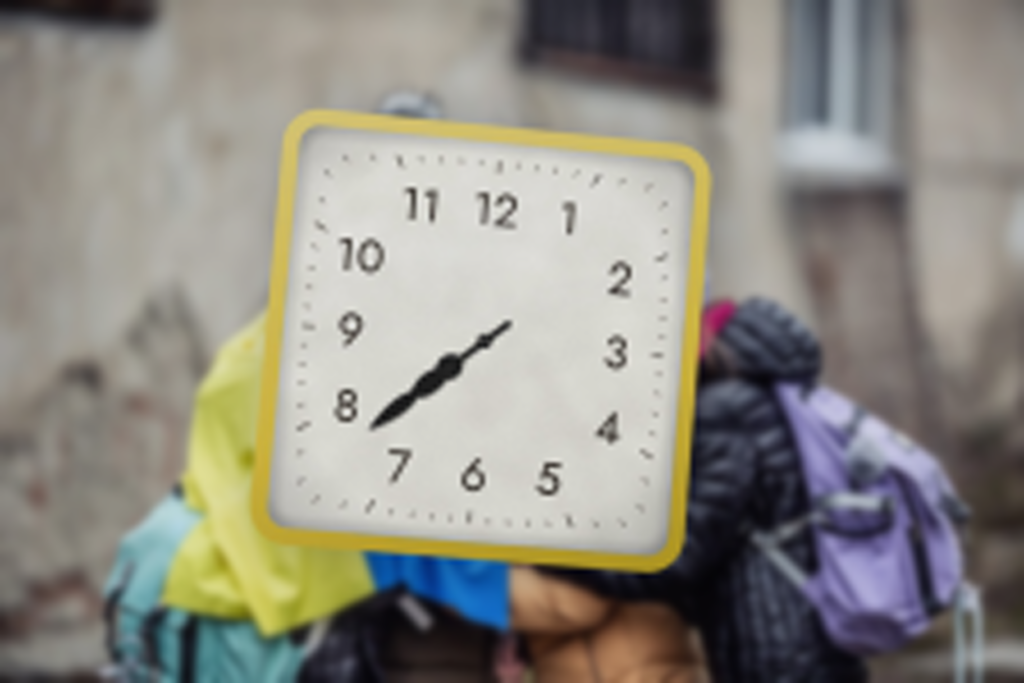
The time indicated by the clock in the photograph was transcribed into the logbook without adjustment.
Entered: 7:38
